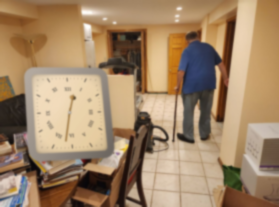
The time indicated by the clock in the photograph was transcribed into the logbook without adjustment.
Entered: 12:32
